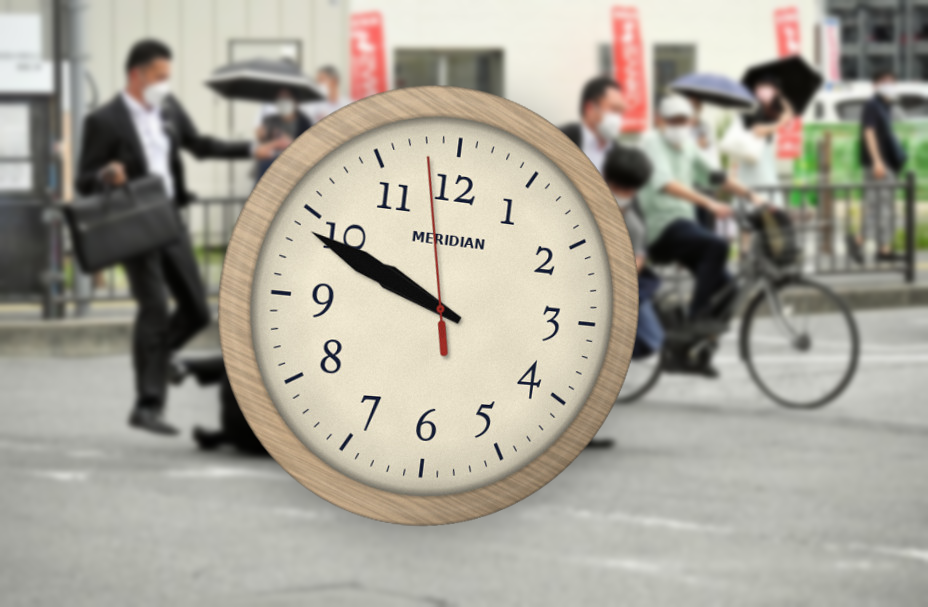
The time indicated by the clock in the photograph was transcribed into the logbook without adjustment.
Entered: 9:48:58
